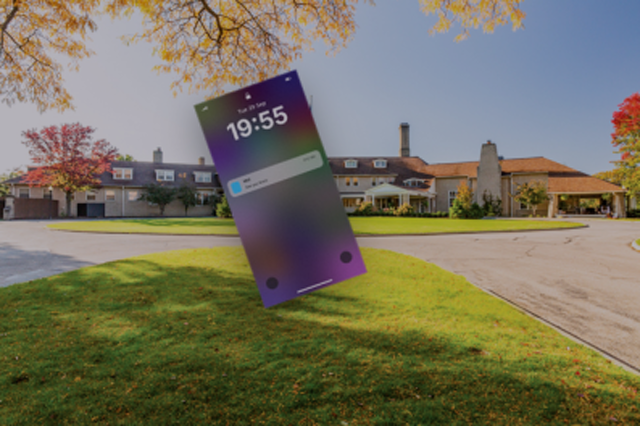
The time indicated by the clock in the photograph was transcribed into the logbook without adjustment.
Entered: 19:55
